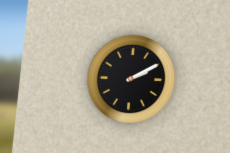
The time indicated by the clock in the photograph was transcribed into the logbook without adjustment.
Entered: 2:10
